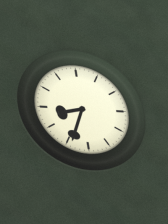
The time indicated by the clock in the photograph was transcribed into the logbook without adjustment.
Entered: 8:34
